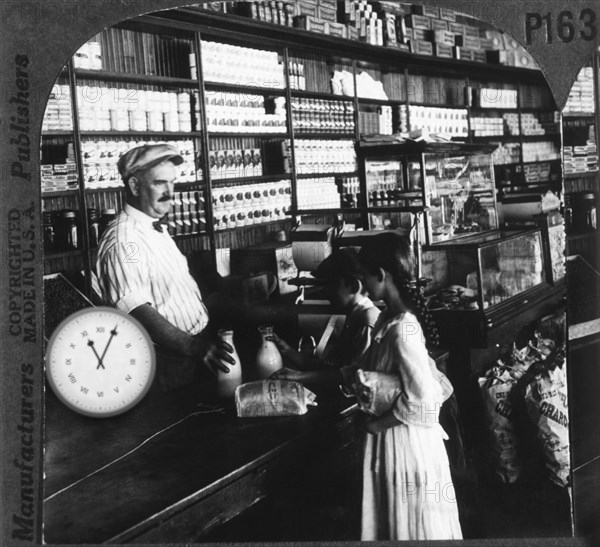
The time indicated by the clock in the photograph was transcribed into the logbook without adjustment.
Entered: 11:04
